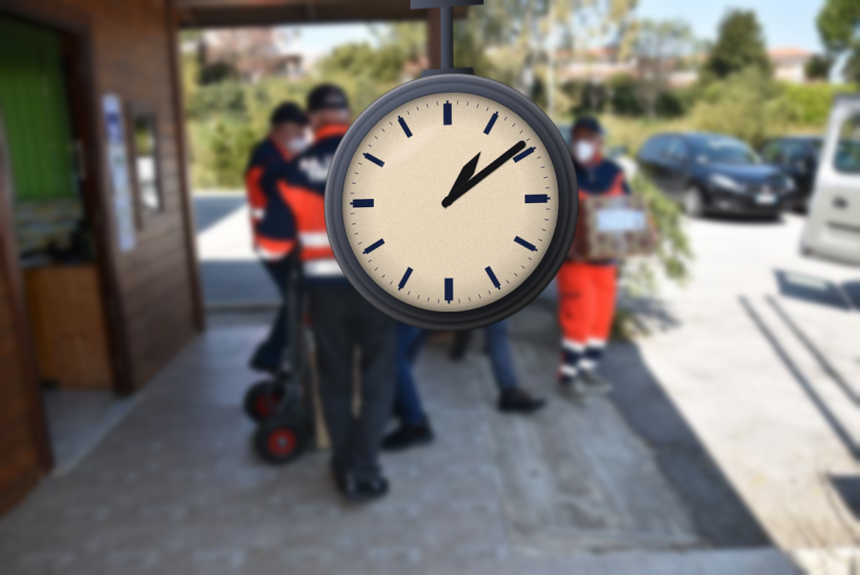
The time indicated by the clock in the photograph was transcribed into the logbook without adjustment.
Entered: 1:09
